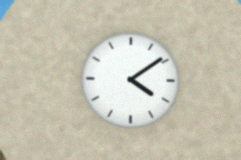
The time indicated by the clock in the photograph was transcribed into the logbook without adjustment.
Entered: 4:09
